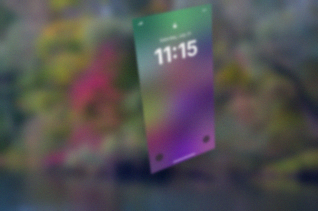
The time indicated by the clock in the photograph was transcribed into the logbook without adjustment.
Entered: 11:15
